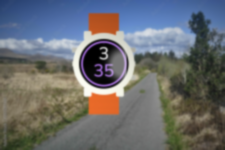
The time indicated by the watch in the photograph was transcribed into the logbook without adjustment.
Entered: 3:35
